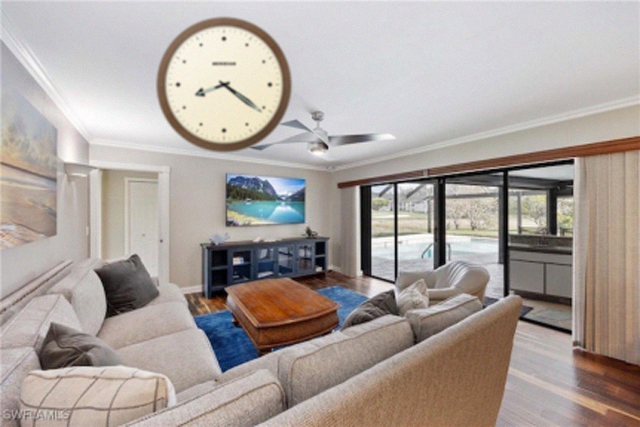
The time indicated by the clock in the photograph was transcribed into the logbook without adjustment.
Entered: 8:21
